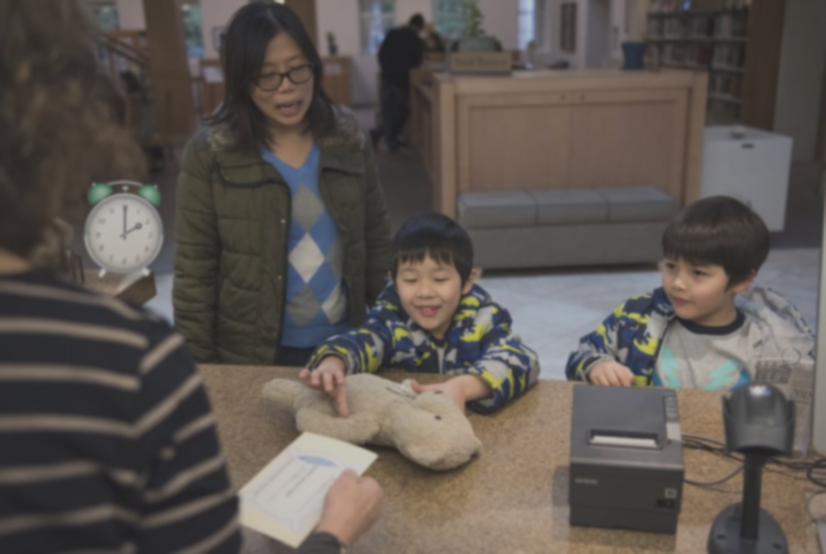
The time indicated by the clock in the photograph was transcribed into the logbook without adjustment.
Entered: 2:00
